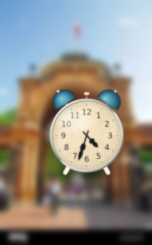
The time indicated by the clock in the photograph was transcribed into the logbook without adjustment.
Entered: 4:33
